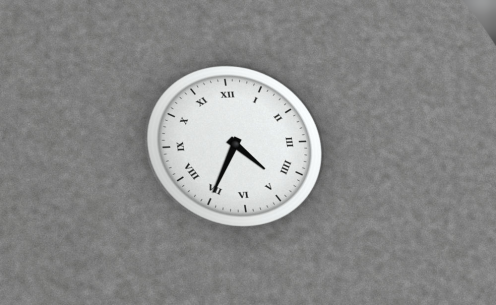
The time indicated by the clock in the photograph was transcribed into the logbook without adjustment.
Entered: 4:35
